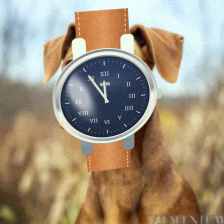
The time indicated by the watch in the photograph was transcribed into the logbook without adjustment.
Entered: 11:55
